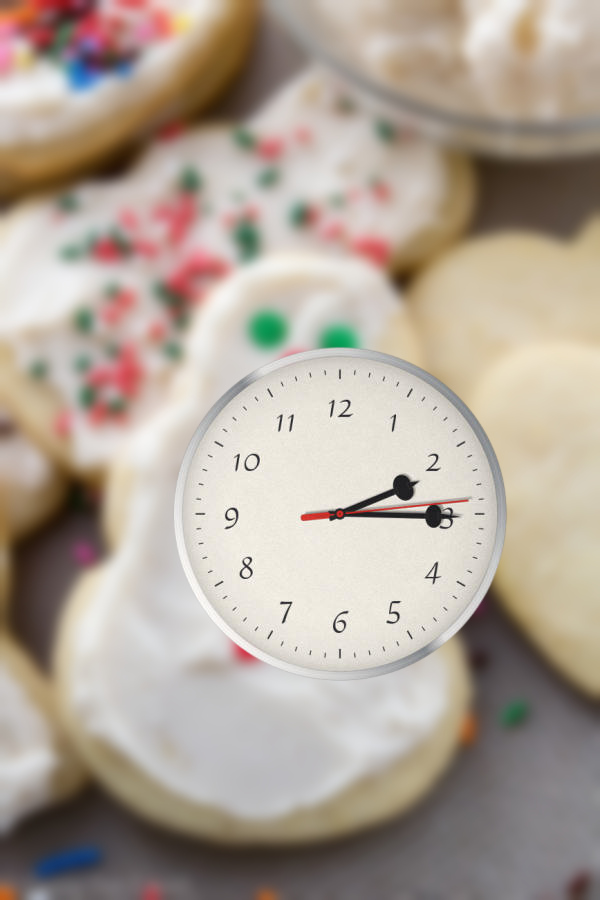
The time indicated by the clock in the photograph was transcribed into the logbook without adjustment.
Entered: 2:15:14
